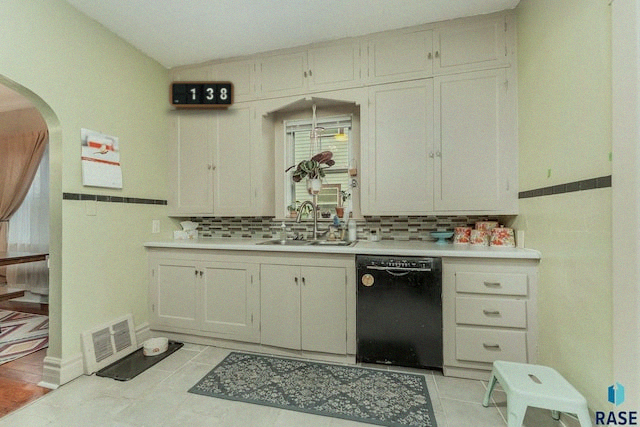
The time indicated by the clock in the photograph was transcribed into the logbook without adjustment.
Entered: 1:38
